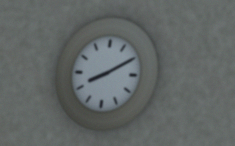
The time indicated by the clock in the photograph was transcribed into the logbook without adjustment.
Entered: 8:10
